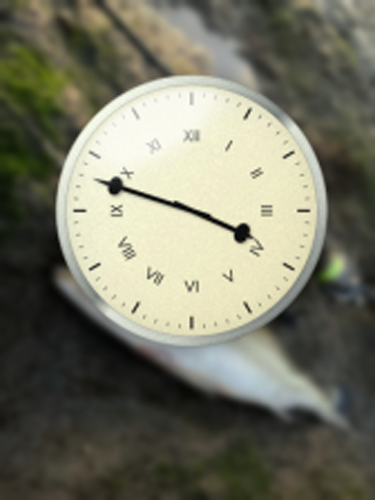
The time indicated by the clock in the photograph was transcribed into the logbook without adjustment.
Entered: 3:48
